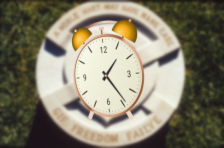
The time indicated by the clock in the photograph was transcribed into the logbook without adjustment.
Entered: 1:24
